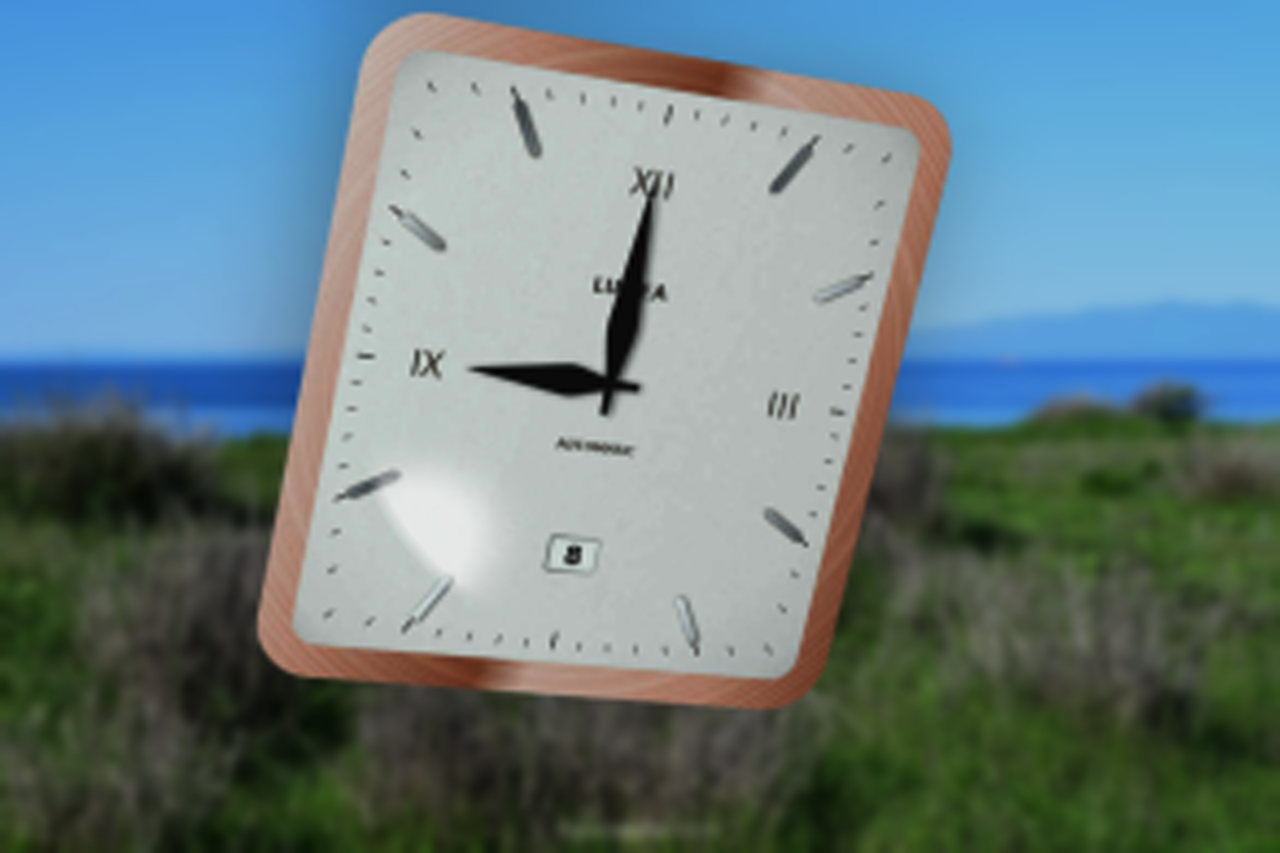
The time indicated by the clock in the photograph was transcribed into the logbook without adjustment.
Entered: 9:00
